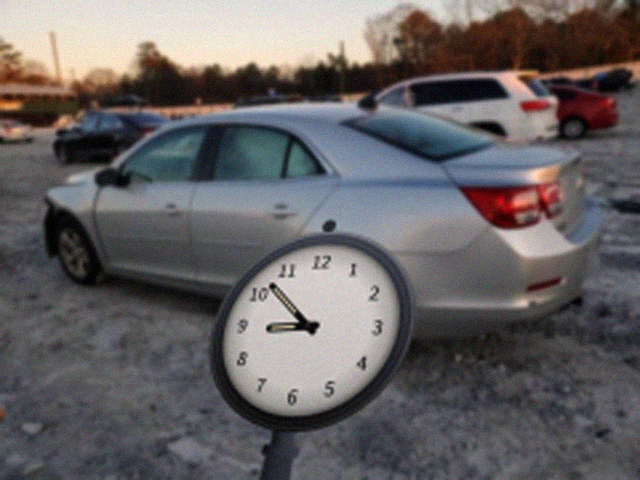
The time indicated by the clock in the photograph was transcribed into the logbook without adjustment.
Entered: 8:52
